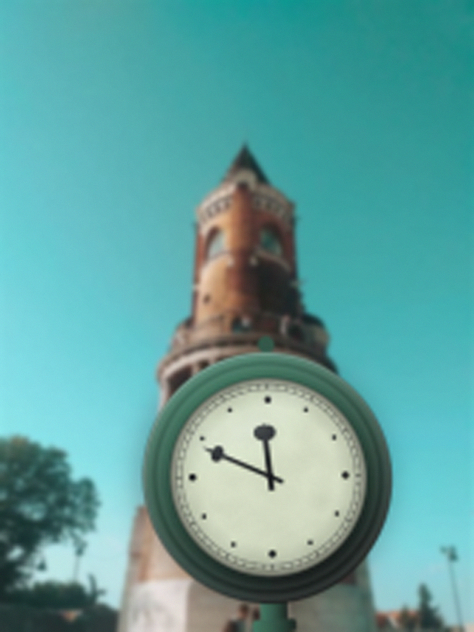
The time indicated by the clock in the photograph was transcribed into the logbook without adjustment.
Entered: 11:49
